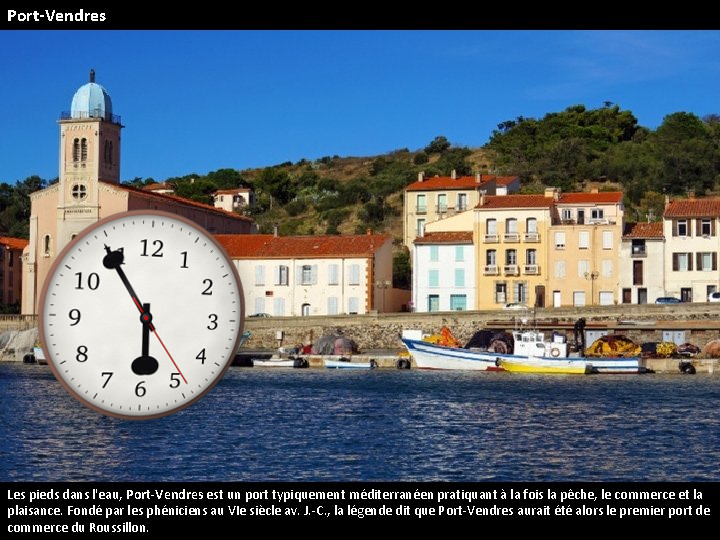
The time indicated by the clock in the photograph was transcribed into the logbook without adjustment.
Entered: 5:54:24
